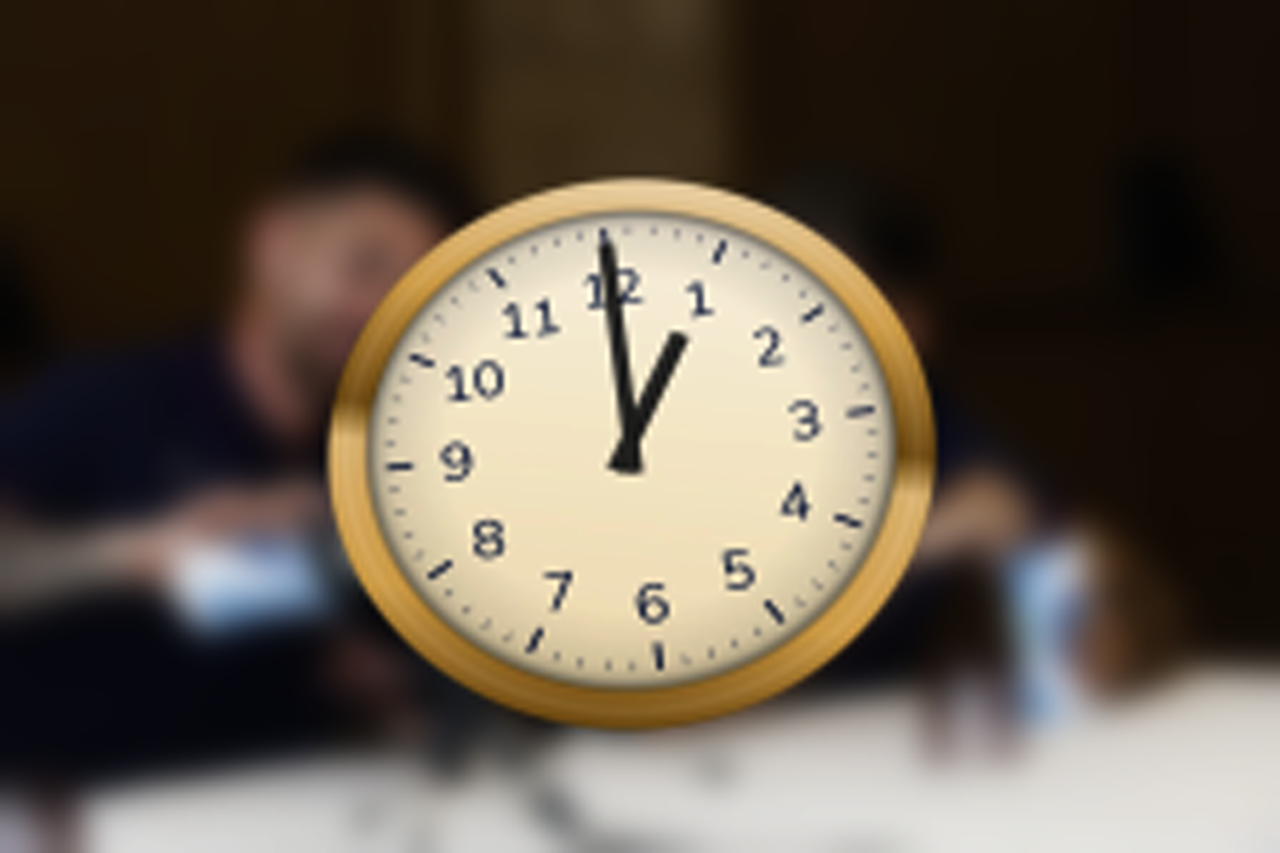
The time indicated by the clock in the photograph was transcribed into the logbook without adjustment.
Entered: 1:00
